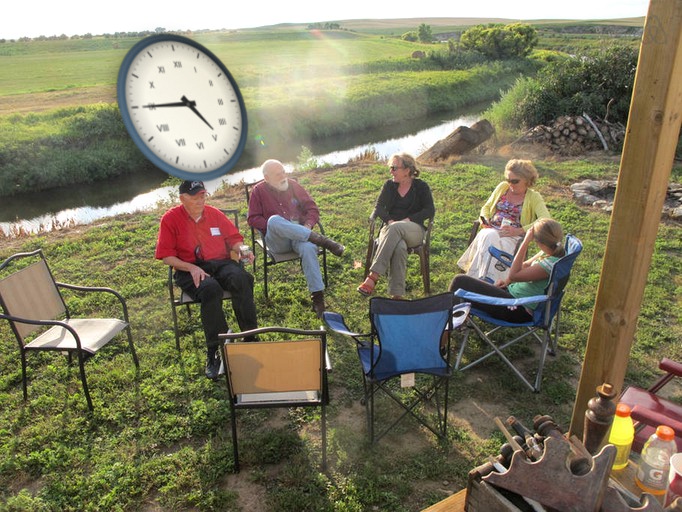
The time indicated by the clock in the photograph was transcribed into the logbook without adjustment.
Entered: 4:45
